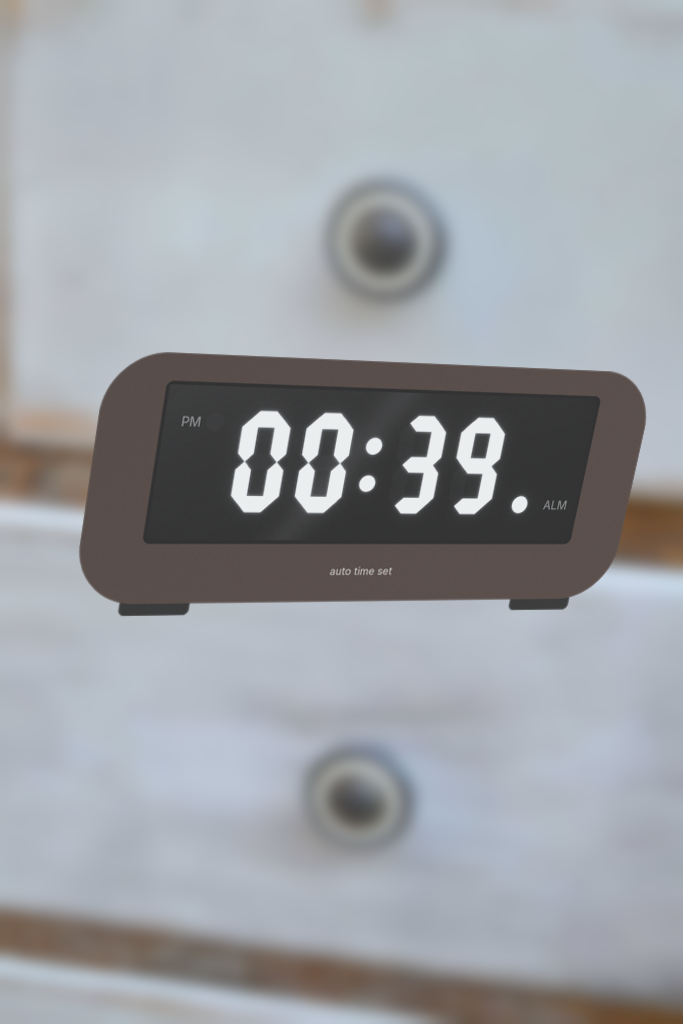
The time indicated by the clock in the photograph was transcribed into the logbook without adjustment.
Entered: 0:39
